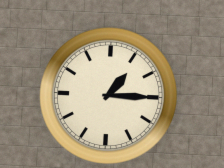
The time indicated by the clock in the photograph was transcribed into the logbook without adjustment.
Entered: 1:15
